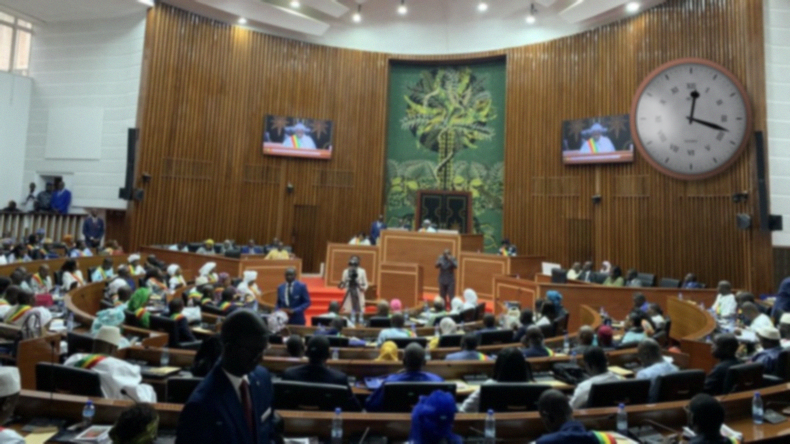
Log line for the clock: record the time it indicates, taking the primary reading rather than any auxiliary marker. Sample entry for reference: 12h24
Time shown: 12h18
